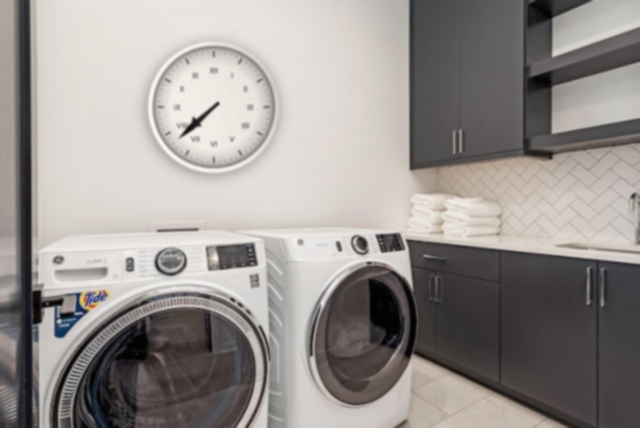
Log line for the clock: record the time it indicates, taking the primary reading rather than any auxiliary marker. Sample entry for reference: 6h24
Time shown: 7h38
